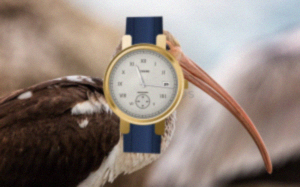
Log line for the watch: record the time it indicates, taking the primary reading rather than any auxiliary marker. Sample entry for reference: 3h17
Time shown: 11h16
